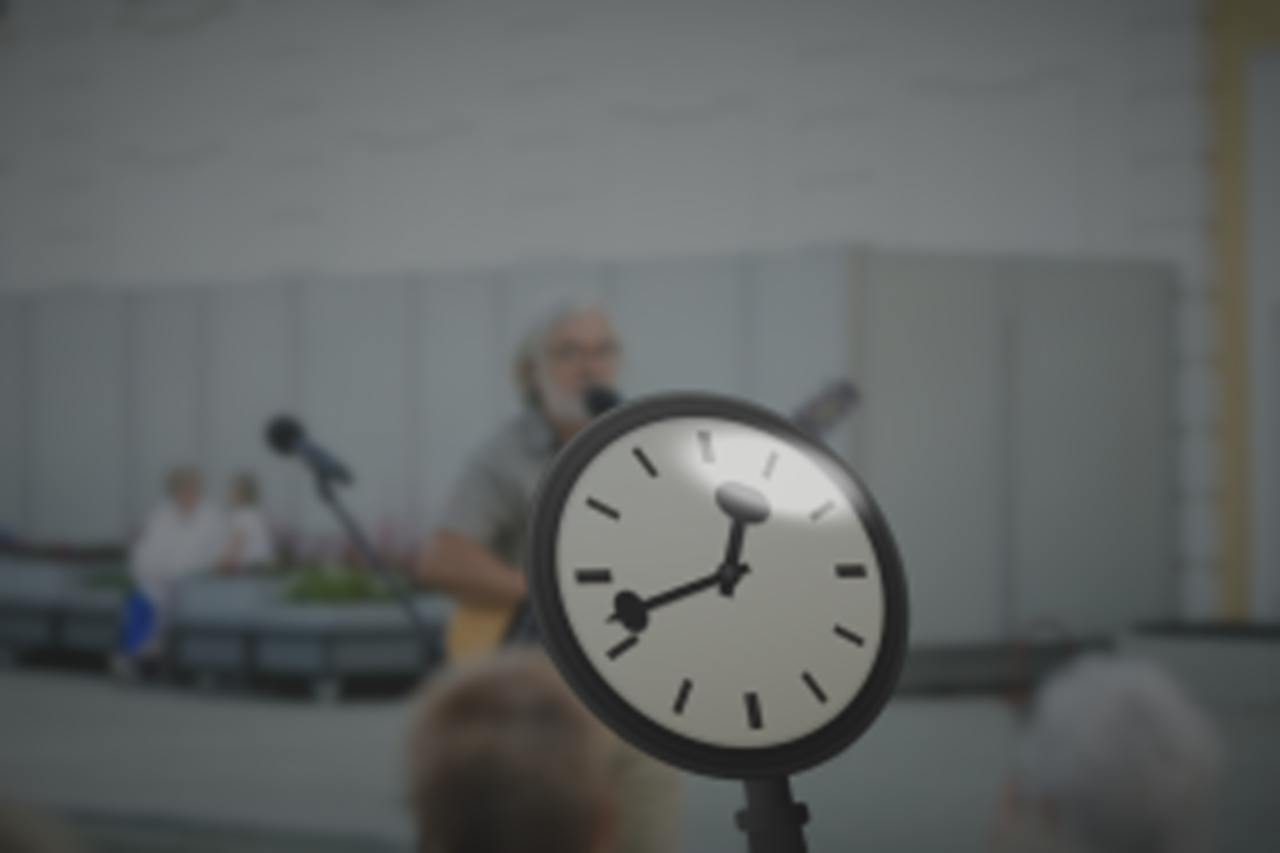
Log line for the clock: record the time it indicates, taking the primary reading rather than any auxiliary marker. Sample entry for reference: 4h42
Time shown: 12h42
